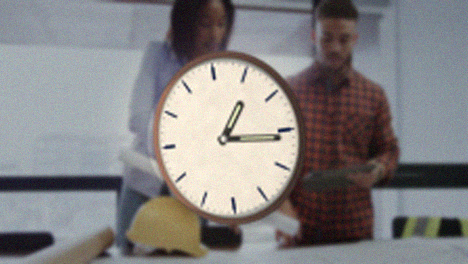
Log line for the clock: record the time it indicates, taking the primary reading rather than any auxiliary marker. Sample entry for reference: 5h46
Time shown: 1h16
